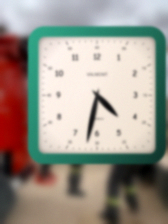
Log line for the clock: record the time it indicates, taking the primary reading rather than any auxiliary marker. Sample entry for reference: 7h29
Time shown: 4h32
